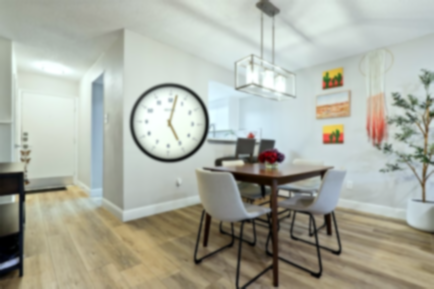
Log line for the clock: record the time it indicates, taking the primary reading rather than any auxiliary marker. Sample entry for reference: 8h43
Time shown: 5h02
